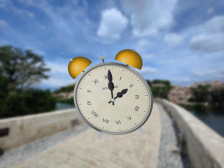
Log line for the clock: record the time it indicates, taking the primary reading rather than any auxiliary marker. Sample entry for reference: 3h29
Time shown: 2h01
